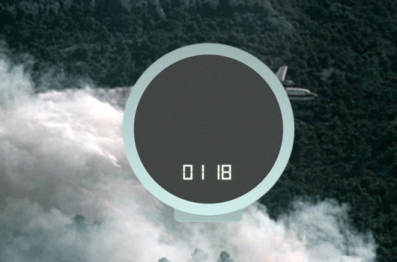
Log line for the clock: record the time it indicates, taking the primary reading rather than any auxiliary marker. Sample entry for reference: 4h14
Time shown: 1h18
